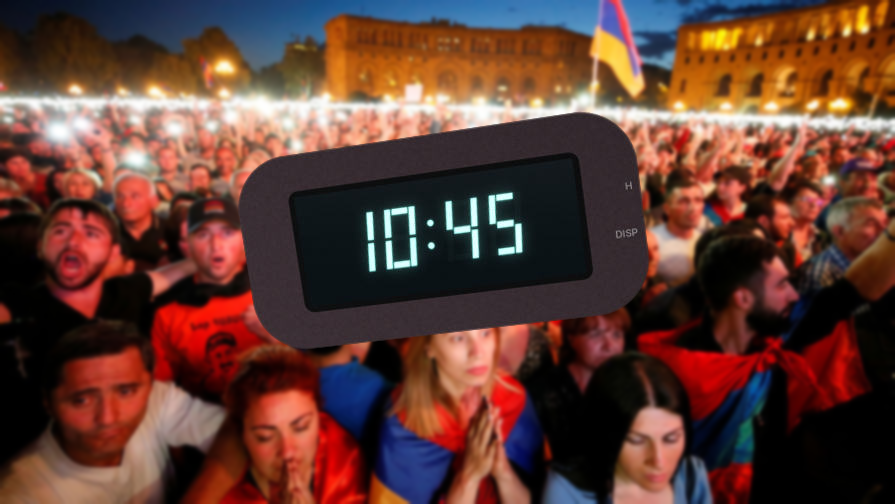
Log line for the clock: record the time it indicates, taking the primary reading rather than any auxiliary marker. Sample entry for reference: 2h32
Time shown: 10h45
